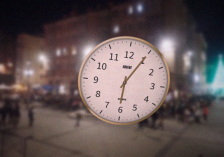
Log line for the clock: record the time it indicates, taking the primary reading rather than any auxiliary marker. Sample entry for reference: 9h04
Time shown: 6h05
